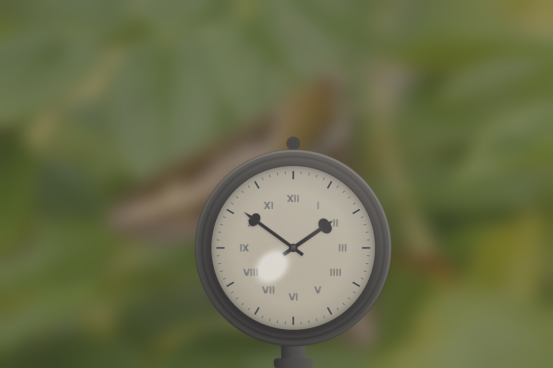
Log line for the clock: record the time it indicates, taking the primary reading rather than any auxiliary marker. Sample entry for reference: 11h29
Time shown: 1h51
